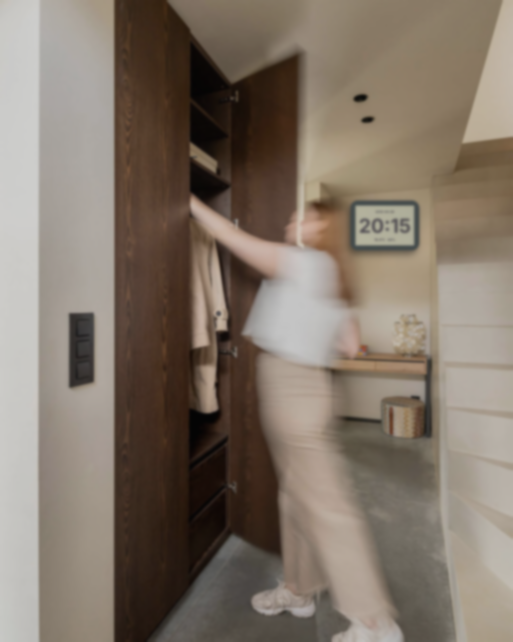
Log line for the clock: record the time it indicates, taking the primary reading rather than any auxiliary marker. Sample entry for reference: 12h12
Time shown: 20h15
